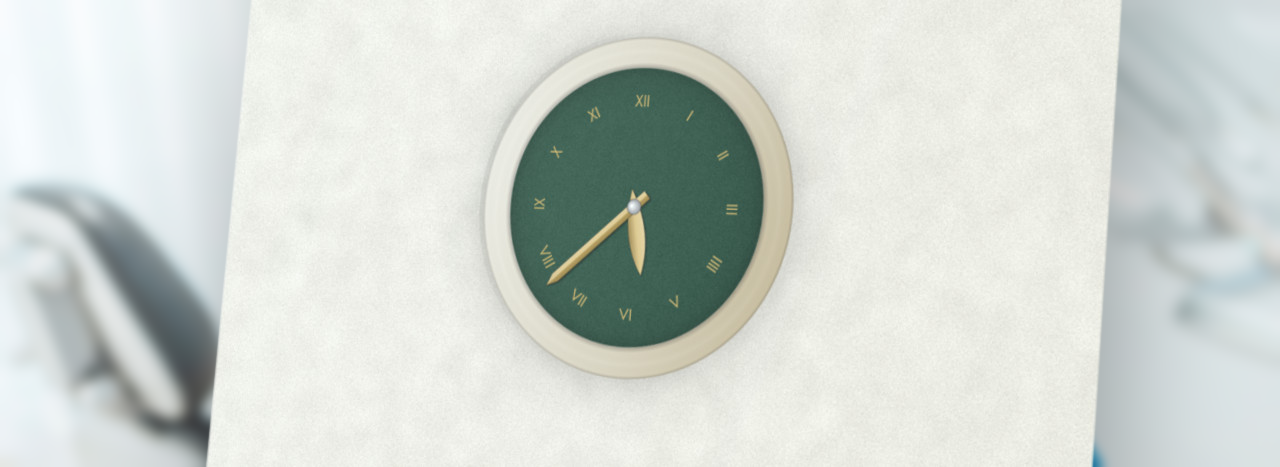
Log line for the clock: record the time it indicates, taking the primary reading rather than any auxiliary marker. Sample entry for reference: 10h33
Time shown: 5h38
